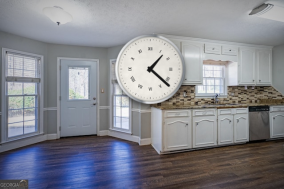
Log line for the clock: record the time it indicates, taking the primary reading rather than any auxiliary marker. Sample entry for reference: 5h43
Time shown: 1h22
